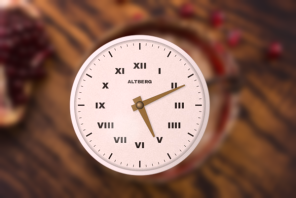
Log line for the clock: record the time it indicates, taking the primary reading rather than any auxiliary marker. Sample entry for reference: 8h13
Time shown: 5h11
